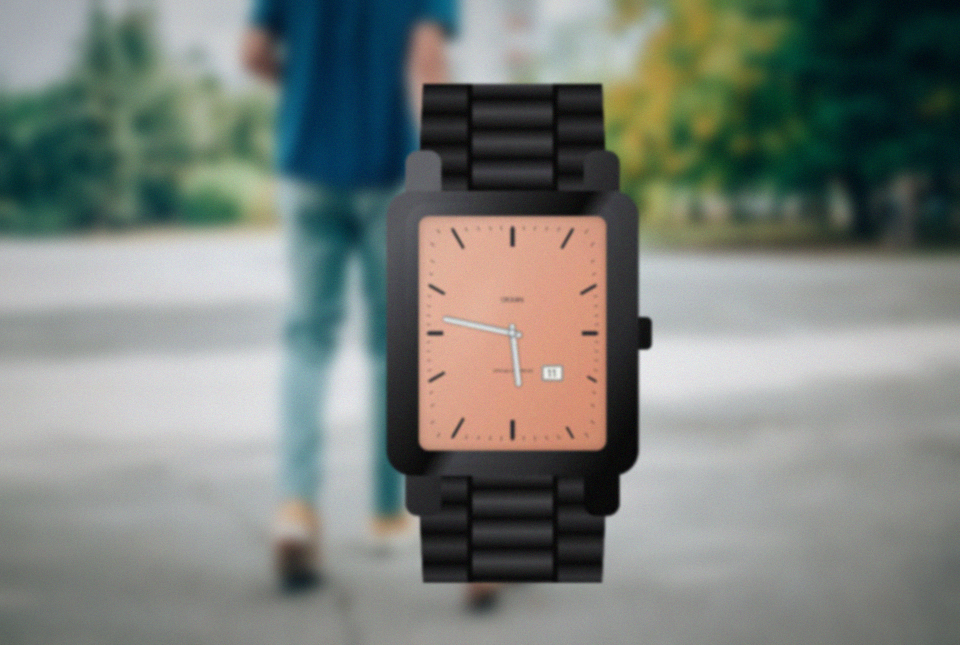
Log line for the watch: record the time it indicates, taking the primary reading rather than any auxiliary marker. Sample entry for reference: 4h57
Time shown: 5h47
